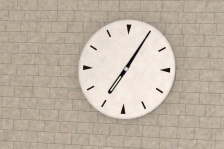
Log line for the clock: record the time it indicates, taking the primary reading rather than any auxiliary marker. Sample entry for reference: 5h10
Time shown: 7h05
